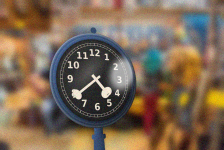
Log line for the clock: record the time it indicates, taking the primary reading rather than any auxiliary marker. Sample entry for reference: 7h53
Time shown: 4h39
